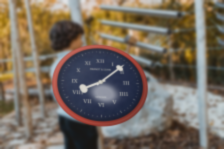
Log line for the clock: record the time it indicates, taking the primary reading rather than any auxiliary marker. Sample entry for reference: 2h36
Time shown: 8h08
